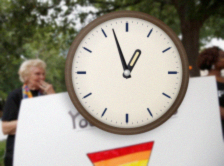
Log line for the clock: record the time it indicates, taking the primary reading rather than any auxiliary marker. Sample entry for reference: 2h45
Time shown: 12h57
